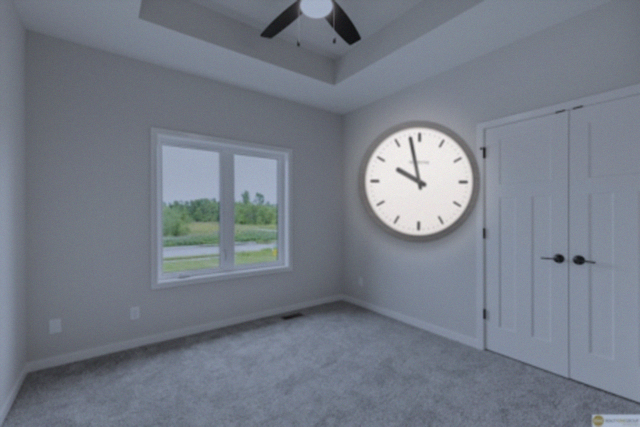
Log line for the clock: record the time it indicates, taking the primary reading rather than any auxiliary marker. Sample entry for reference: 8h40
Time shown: 9h58
